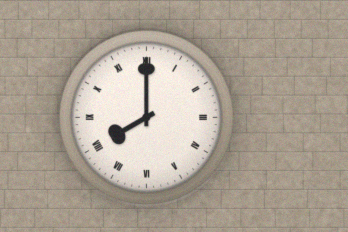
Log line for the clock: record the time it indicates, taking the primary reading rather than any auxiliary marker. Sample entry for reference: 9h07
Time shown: 8h00
